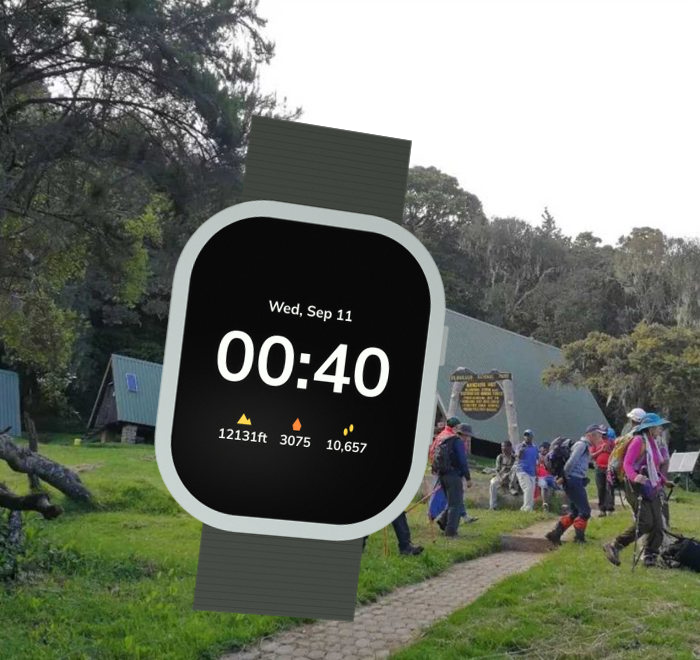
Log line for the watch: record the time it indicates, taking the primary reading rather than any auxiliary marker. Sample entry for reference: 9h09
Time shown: 0h40
